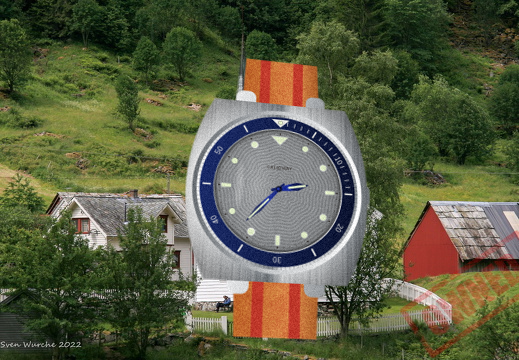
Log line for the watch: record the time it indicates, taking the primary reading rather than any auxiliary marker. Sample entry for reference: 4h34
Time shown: 2h37
